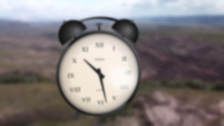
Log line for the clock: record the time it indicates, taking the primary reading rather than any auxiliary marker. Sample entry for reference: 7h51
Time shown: 10h28
